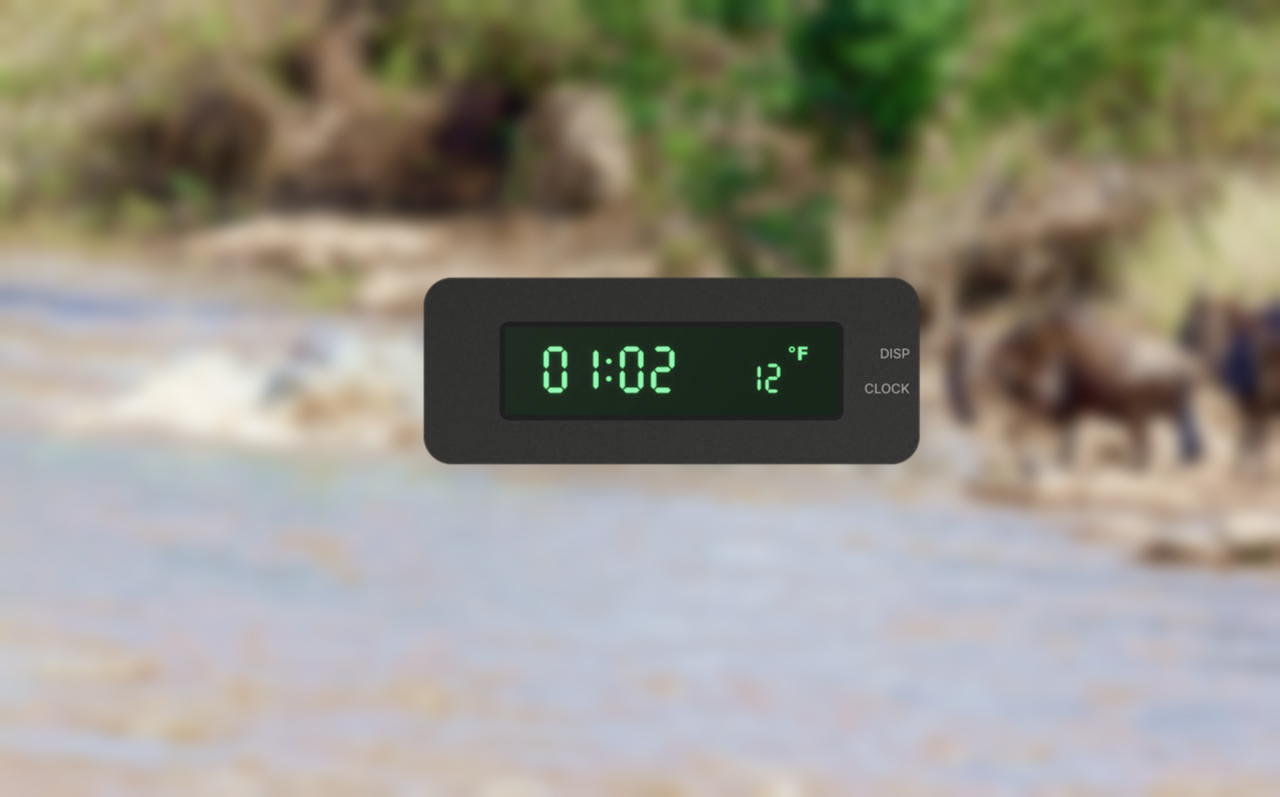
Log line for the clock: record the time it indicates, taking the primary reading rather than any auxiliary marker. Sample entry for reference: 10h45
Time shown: 1h02
